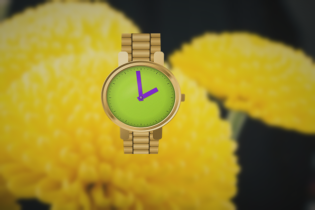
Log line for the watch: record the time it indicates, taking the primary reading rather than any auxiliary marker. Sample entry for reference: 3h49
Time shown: 1h59
